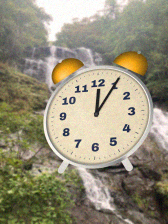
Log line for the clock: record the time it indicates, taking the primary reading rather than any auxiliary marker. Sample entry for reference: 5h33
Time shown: 12h05
